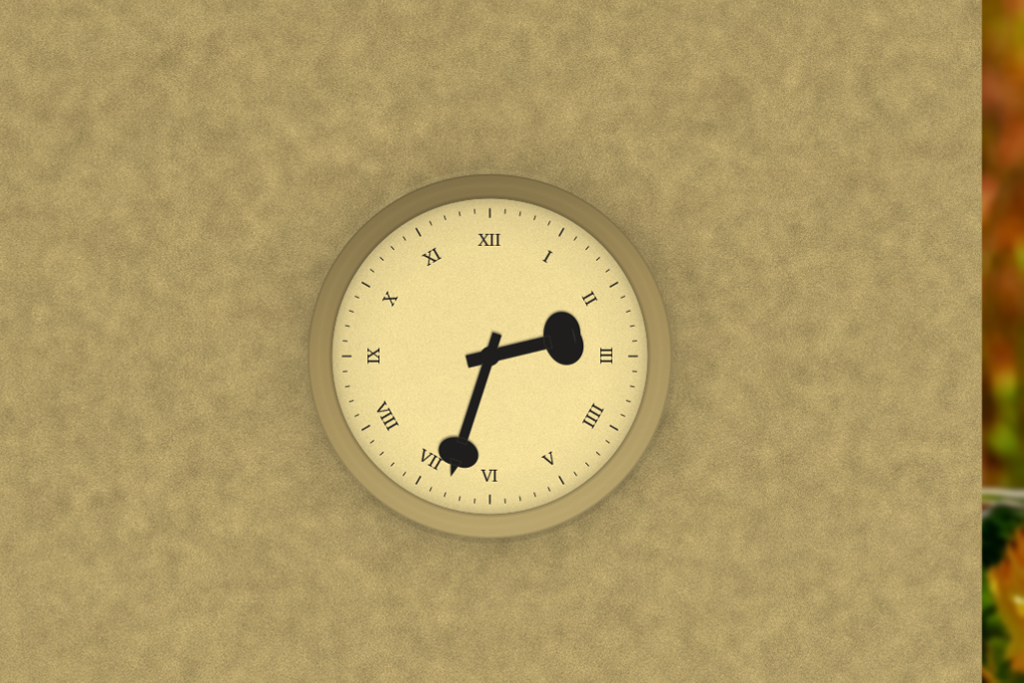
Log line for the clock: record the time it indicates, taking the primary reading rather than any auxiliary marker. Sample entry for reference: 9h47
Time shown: 2h33
